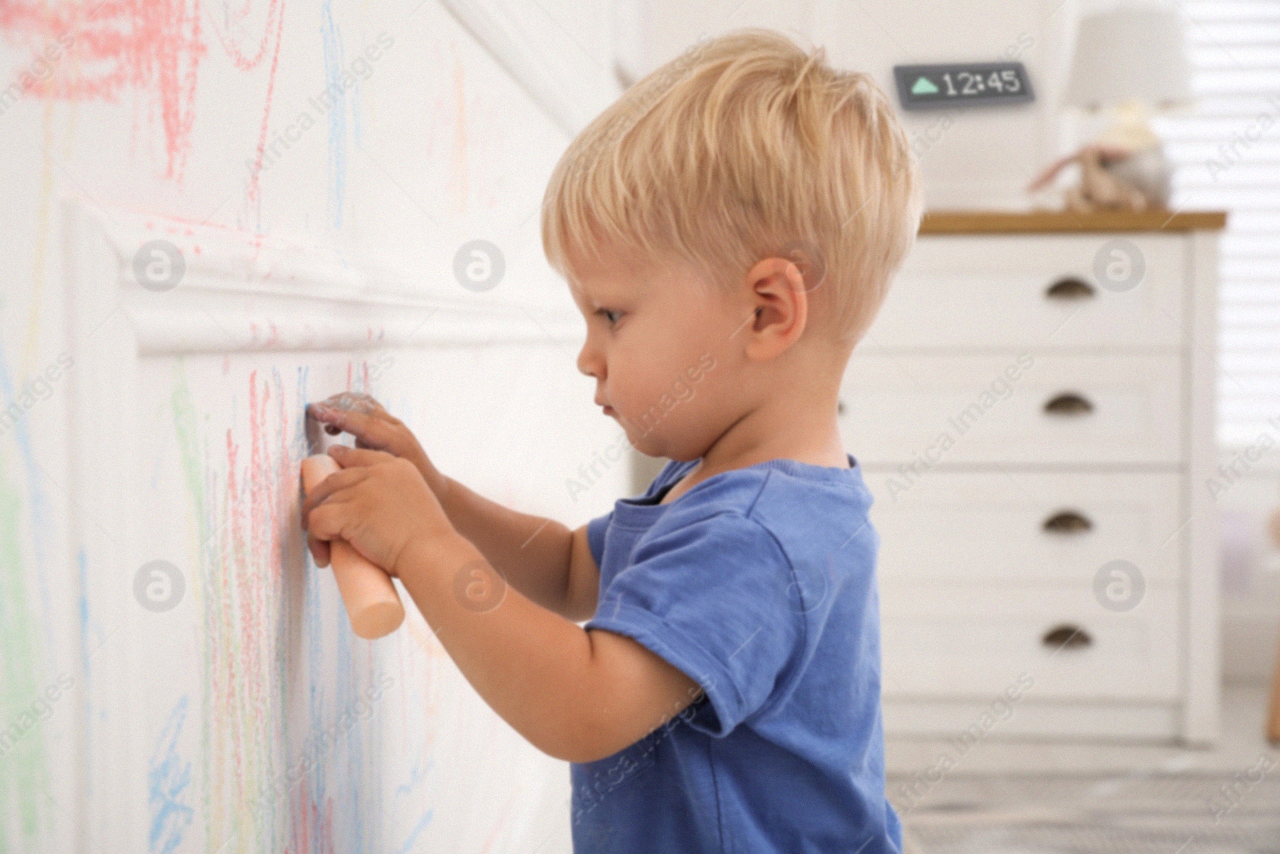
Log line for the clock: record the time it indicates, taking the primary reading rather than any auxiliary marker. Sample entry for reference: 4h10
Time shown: 12h45
